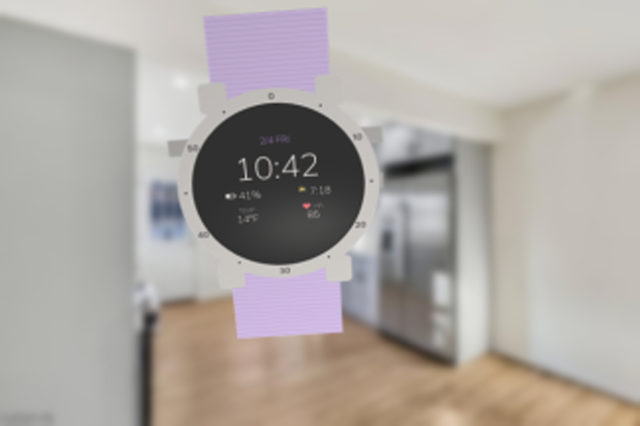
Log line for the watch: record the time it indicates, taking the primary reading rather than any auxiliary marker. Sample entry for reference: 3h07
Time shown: 10h42
